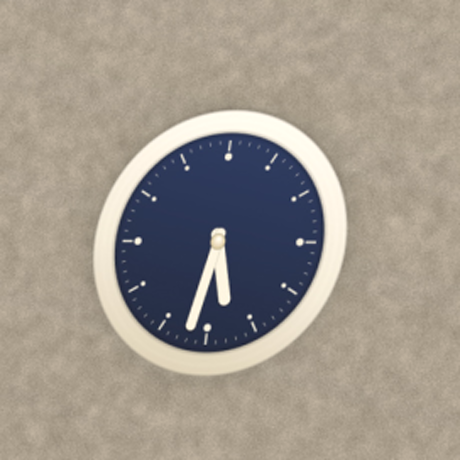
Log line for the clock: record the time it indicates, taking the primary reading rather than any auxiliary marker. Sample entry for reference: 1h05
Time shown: 5h32
